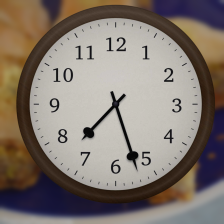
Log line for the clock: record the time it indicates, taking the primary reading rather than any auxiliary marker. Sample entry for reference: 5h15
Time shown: 7h27
